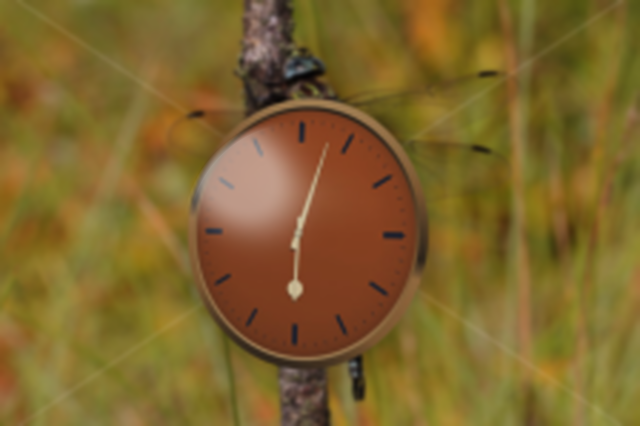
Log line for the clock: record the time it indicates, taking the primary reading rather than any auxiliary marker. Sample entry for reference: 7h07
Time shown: 6h03
